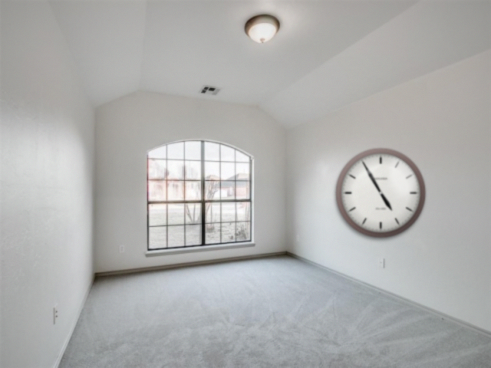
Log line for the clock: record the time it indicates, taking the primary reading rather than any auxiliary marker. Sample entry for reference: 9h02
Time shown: 4h55
